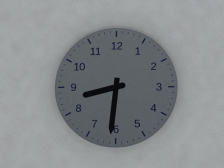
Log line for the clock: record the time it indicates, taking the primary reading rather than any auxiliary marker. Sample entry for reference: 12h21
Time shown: 8h31
